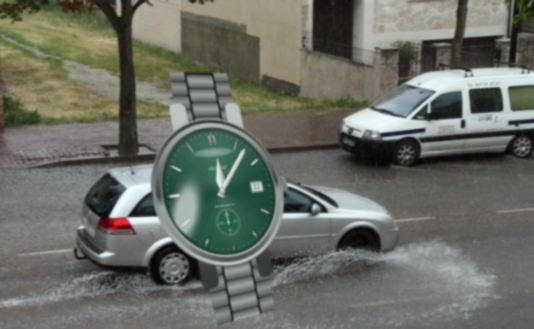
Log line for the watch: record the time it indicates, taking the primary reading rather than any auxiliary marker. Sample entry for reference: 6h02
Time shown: 12h07
